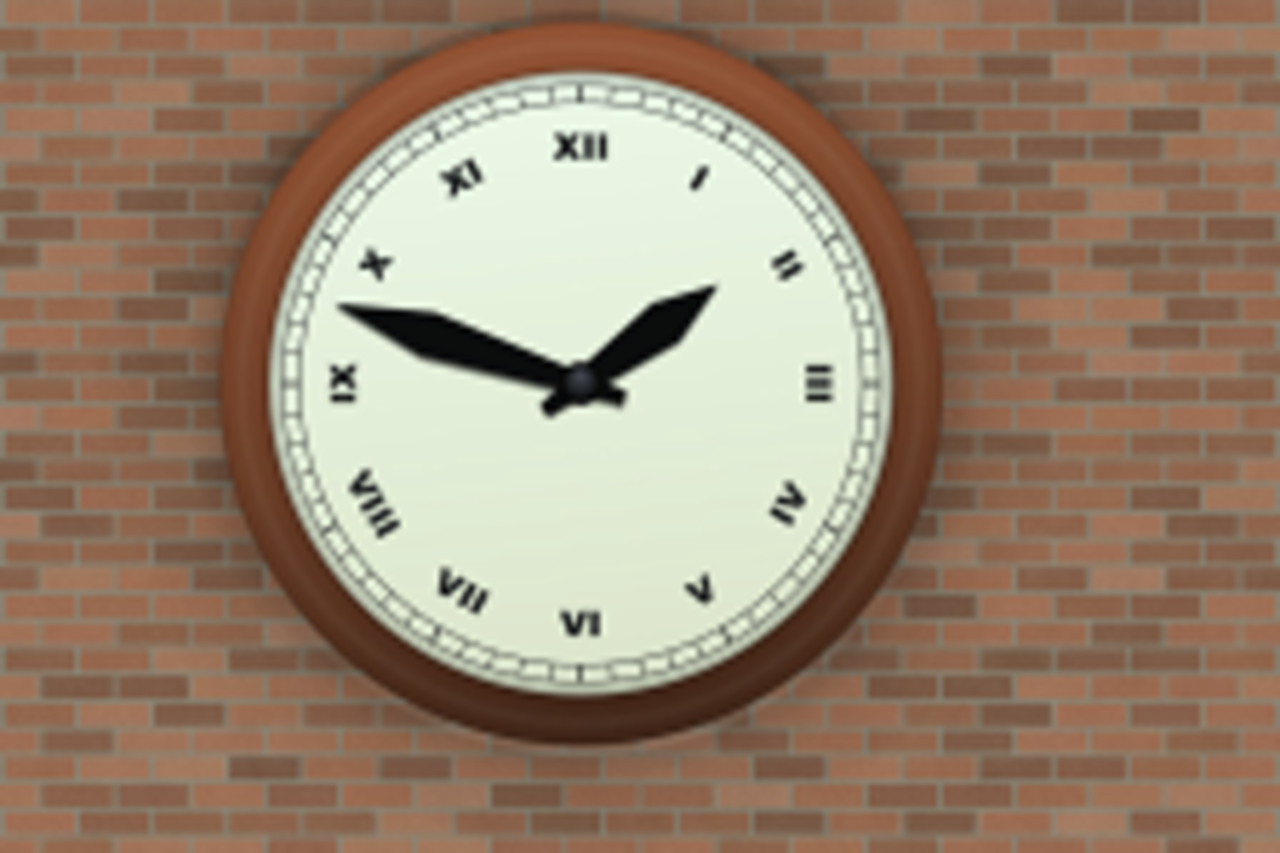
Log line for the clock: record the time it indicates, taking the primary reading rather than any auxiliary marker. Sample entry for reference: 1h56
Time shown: 1h48
